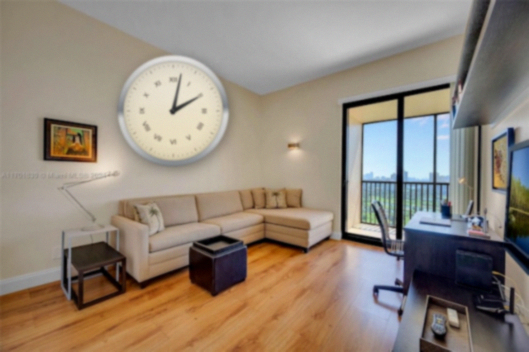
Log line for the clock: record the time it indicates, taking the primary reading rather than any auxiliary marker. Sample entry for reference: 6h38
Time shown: 2h02
